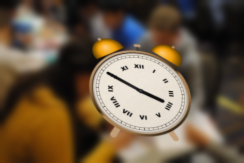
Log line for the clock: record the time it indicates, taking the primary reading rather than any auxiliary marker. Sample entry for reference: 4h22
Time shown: 3h50
